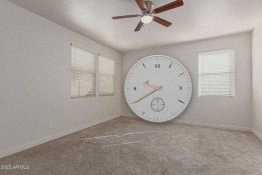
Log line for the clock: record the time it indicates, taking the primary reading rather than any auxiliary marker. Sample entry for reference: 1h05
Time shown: 9h40
